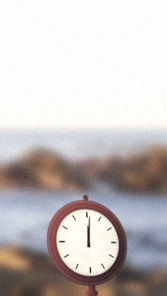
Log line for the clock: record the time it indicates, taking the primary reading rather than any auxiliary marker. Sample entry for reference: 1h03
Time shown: 12h01
